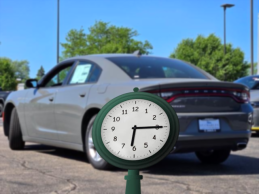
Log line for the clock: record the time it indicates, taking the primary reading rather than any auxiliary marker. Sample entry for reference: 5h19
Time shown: 6h15
